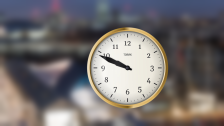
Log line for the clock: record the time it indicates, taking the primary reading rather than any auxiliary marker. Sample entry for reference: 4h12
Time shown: 9h49
